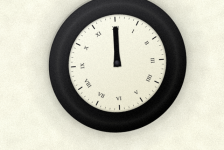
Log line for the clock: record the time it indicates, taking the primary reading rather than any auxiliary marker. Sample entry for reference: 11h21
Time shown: 12h00
